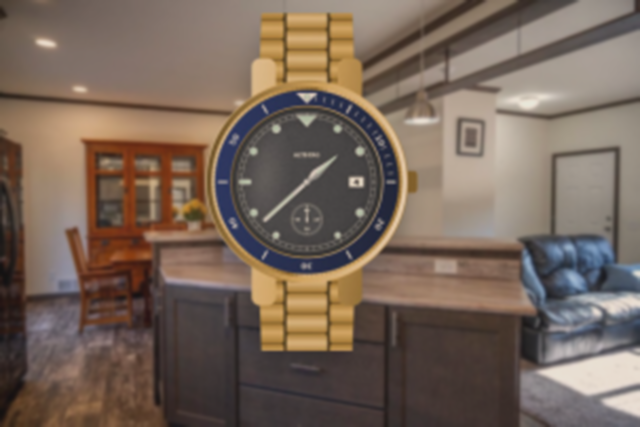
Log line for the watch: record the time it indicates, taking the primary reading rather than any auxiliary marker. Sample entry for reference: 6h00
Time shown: 1h38
